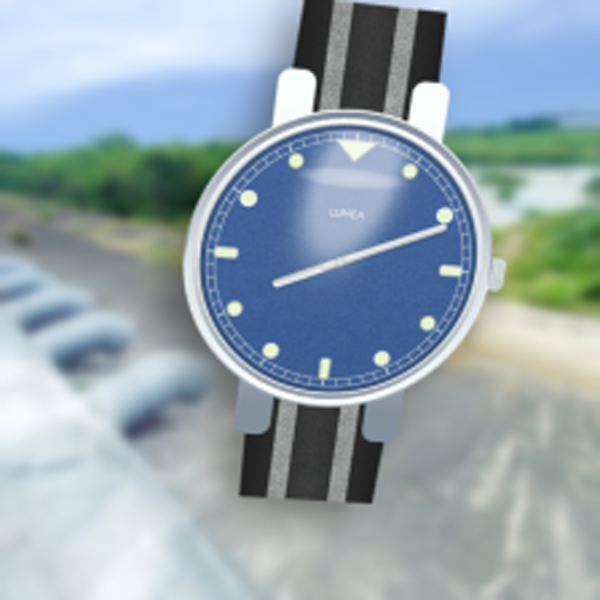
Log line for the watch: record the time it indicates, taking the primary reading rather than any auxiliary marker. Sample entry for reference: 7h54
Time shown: 8h11
